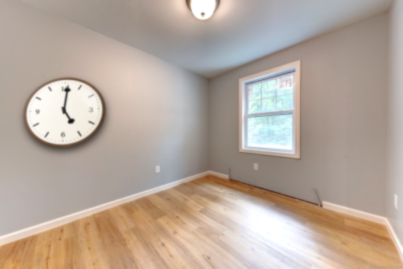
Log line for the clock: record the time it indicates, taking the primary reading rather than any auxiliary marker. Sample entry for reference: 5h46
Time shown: 5h01
